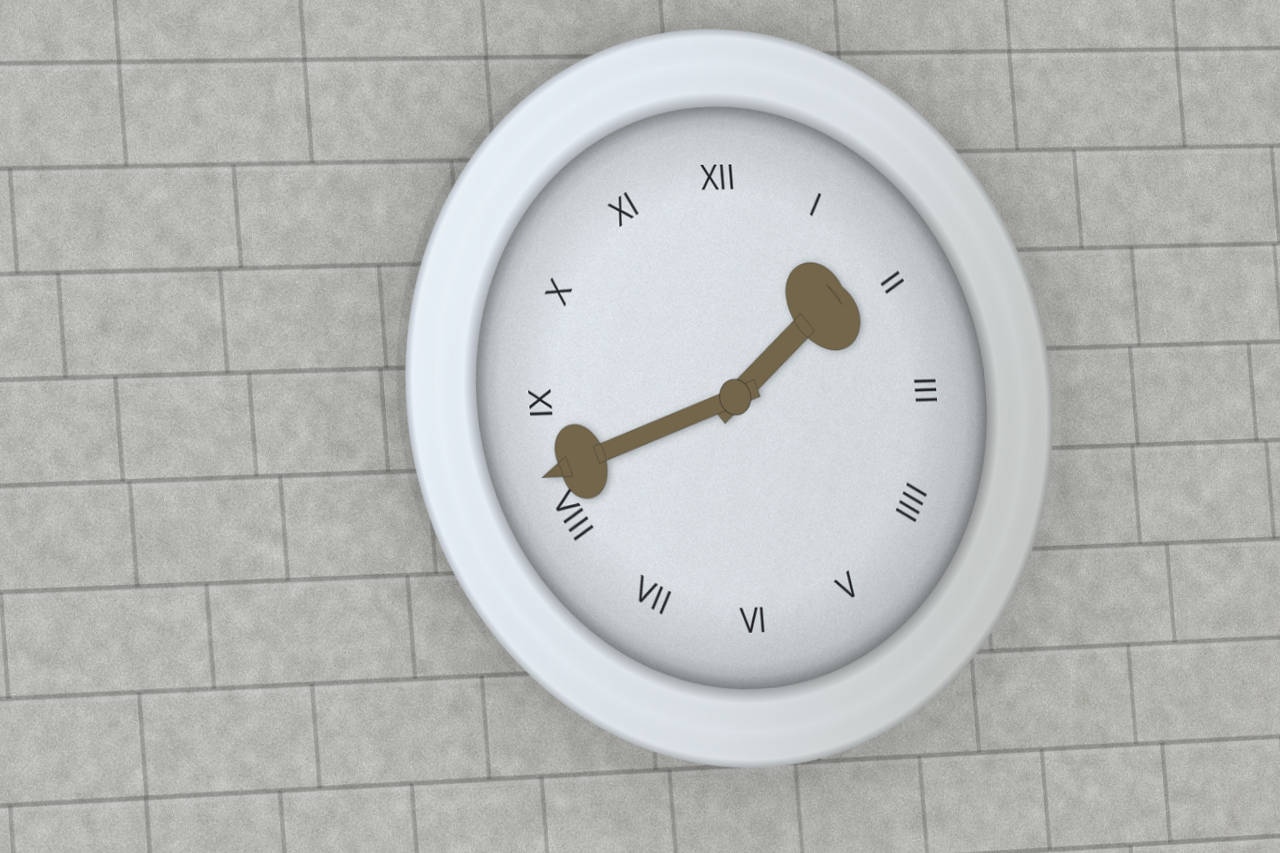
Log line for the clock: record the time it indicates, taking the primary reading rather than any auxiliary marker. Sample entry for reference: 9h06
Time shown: 1h42
